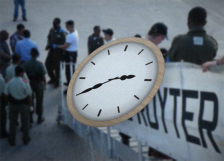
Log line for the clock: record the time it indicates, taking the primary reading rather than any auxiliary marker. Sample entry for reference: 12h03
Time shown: 2h40
